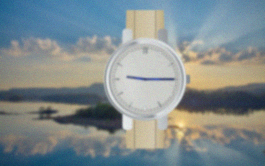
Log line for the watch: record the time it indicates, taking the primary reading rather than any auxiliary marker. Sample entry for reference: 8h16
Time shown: 9h15
